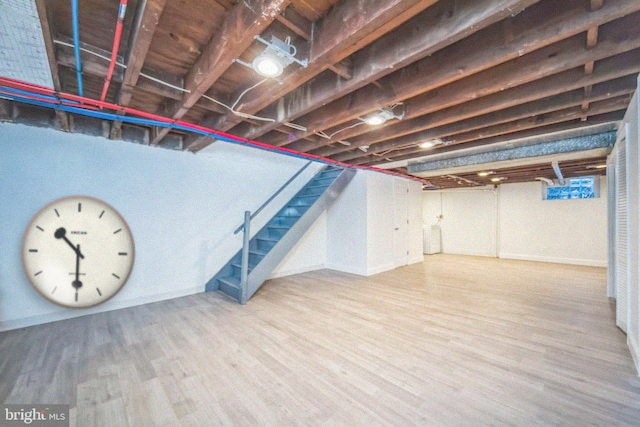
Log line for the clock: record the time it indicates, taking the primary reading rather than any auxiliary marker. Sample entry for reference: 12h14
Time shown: 10h30
